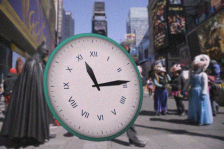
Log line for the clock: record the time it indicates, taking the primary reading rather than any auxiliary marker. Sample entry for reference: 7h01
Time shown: 11h14
